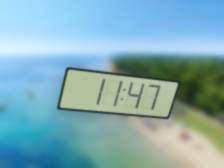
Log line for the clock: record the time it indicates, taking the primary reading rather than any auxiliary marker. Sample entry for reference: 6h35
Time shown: 11h47
